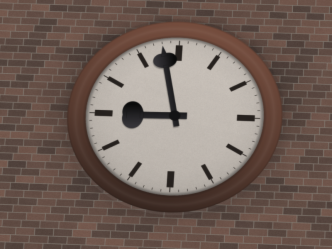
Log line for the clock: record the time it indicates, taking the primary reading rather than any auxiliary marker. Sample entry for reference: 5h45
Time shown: 8h58
